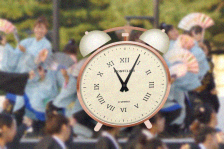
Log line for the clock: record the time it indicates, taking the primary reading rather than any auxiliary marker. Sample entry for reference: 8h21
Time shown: 11h04
